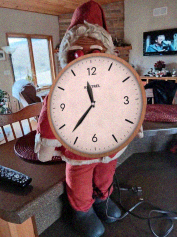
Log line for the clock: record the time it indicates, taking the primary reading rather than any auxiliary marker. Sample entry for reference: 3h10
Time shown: 11h37
